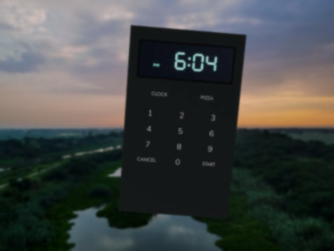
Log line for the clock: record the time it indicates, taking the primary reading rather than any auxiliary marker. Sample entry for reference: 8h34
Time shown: 6h04
